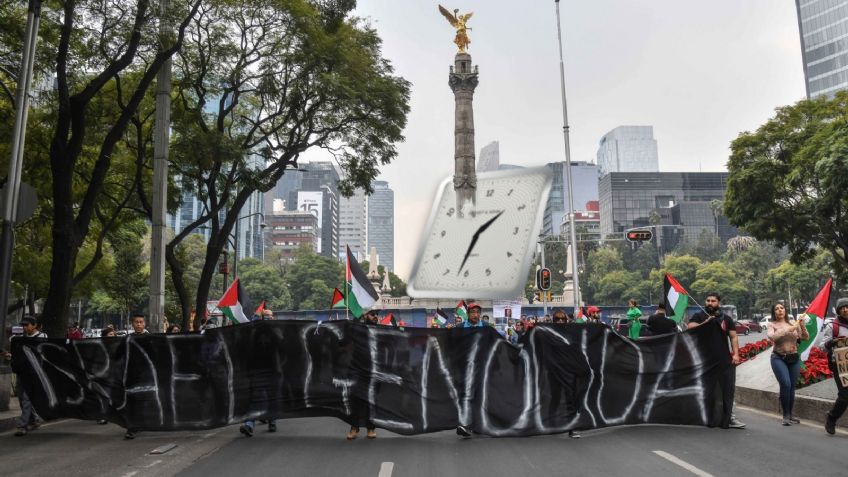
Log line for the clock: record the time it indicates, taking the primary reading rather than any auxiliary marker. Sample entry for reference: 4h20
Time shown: 1h32
